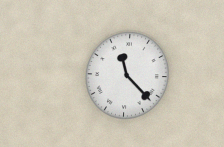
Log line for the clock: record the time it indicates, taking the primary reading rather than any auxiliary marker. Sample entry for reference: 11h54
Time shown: 11h22
